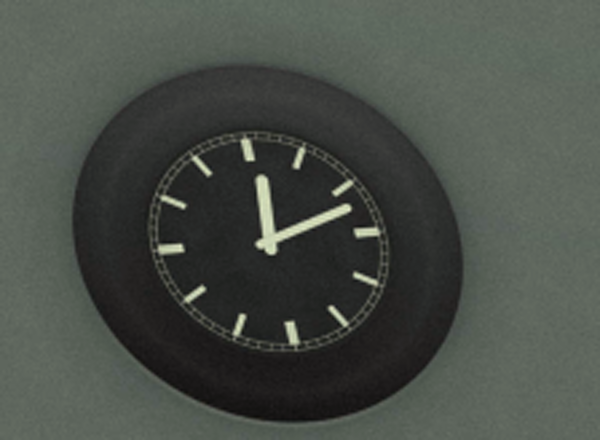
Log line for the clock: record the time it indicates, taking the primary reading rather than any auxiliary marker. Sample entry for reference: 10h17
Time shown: 12h12
